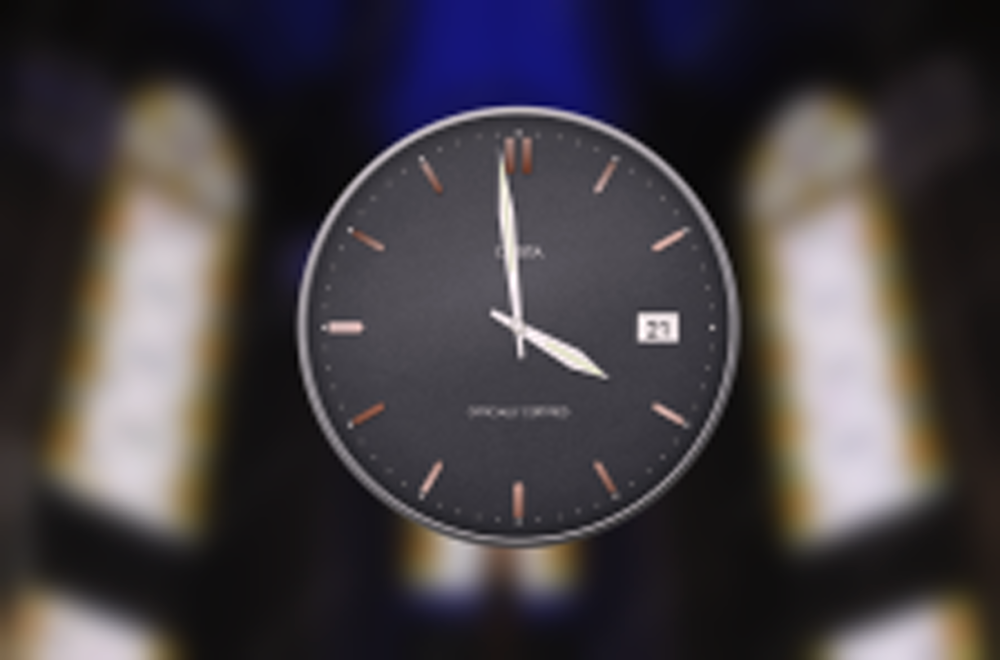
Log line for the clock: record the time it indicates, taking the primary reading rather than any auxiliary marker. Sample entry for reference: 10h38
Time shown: 3h59
